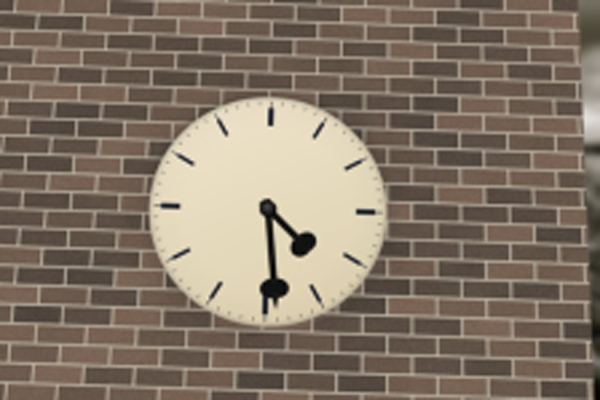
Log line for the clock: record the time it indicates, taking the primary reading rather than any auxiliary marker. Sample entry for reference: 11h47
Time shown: 4h29
